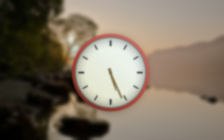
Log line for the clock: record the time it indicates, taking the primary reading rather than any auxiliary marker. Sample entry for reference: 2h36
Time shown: 5h26
